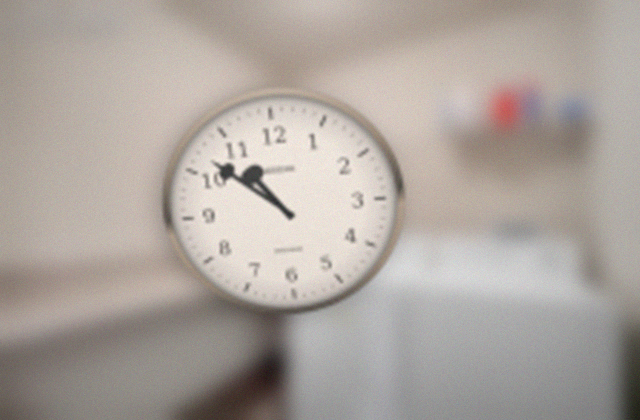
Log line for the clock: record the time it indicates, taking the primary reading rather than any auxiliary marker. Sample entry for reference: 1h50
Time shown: 10h52
